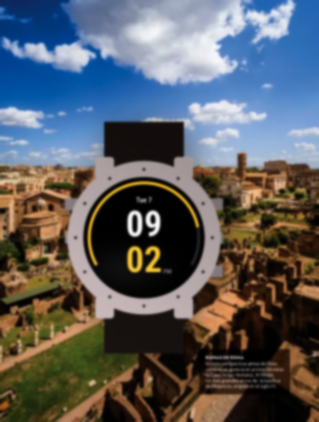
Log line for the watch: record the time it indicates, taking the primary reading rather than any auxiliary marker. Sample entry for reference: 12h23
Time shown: 9h02
